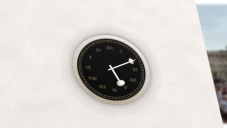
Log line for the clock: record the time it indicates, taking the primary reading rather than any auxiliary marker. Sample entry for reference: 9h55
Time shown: 5h11
